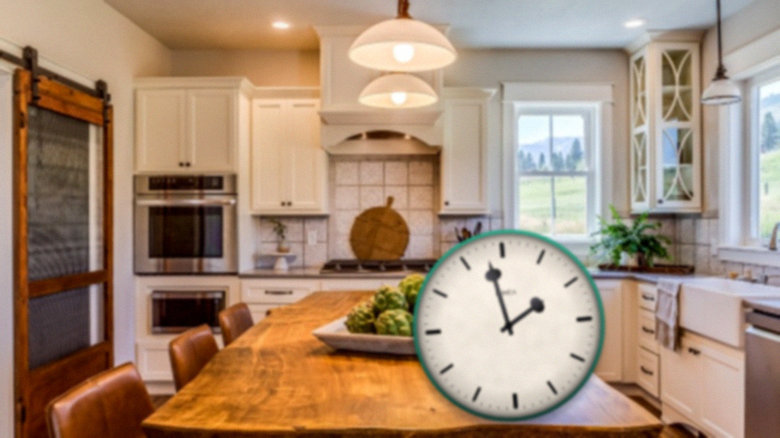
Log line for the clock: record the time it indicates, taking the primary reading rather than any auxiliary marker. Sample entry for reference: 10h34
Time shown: 1h58
